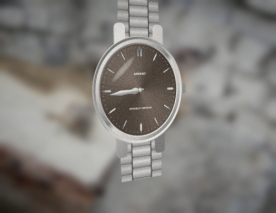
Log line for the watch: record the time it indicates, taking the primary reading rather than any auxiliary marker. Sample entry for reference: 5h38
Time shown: 8h44
